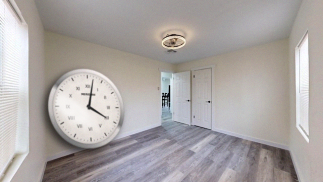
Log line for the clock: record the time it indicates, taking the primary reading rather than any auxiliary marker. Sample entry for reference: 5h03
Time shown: 4h02
